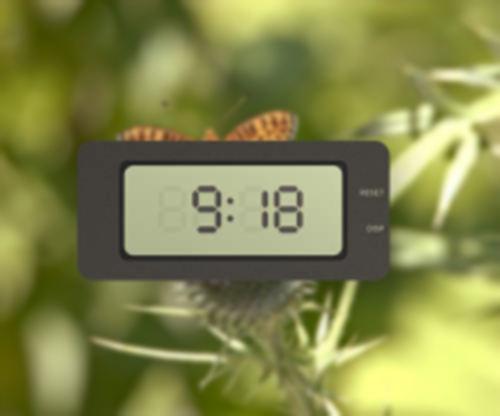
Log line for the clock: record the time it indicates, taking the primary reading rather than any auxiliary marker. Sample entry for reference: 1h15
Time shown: 9h18
